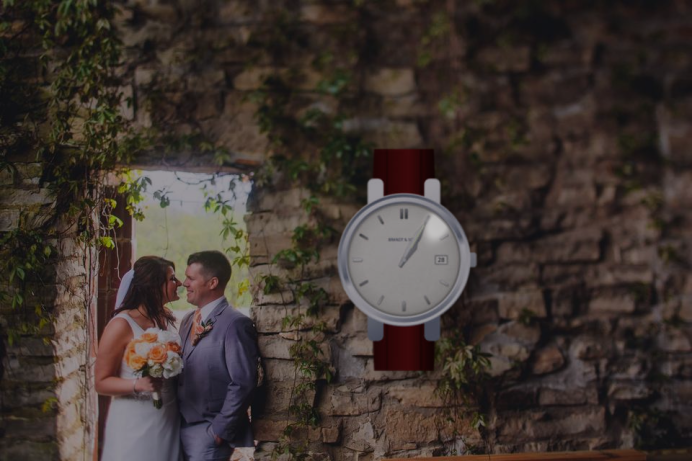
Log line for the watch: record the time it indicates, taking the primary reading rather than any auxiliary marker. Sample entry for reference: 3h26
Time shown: 1h05
